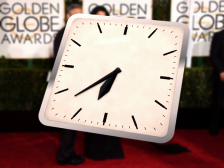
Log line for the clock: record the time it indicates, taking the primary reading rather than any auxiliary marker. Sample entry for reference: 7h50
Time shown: 6h38
